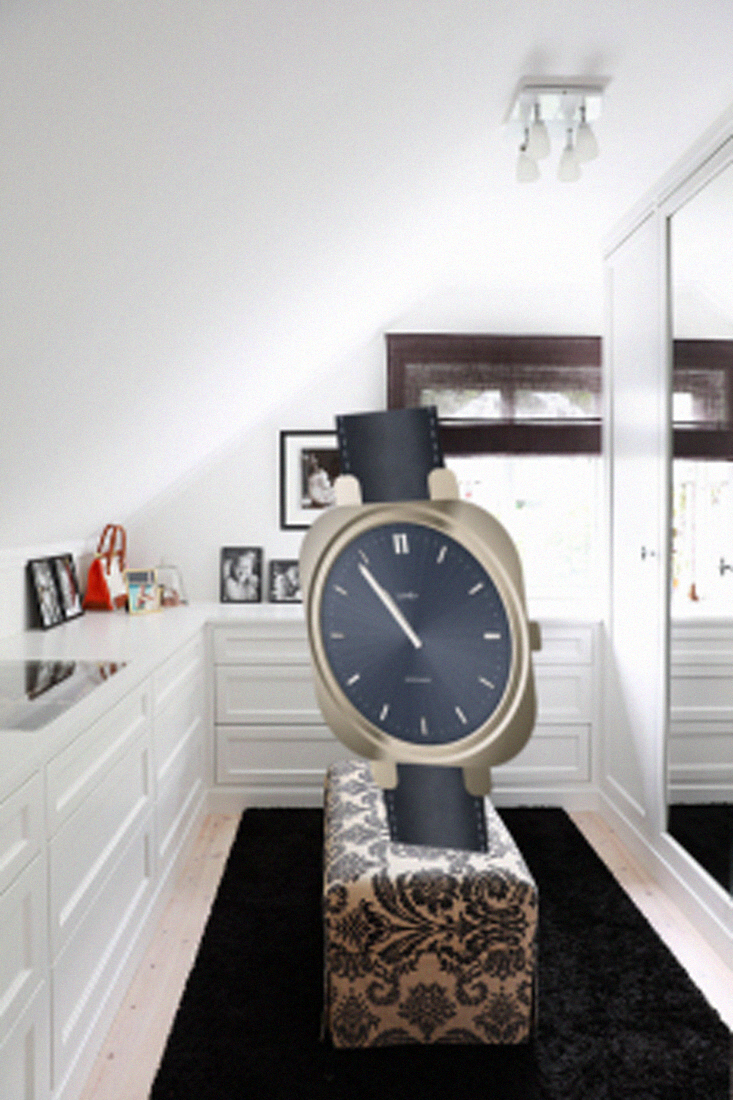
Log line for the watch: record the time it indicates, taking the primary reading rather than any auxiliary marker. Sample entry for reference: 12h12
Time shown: 10h54
